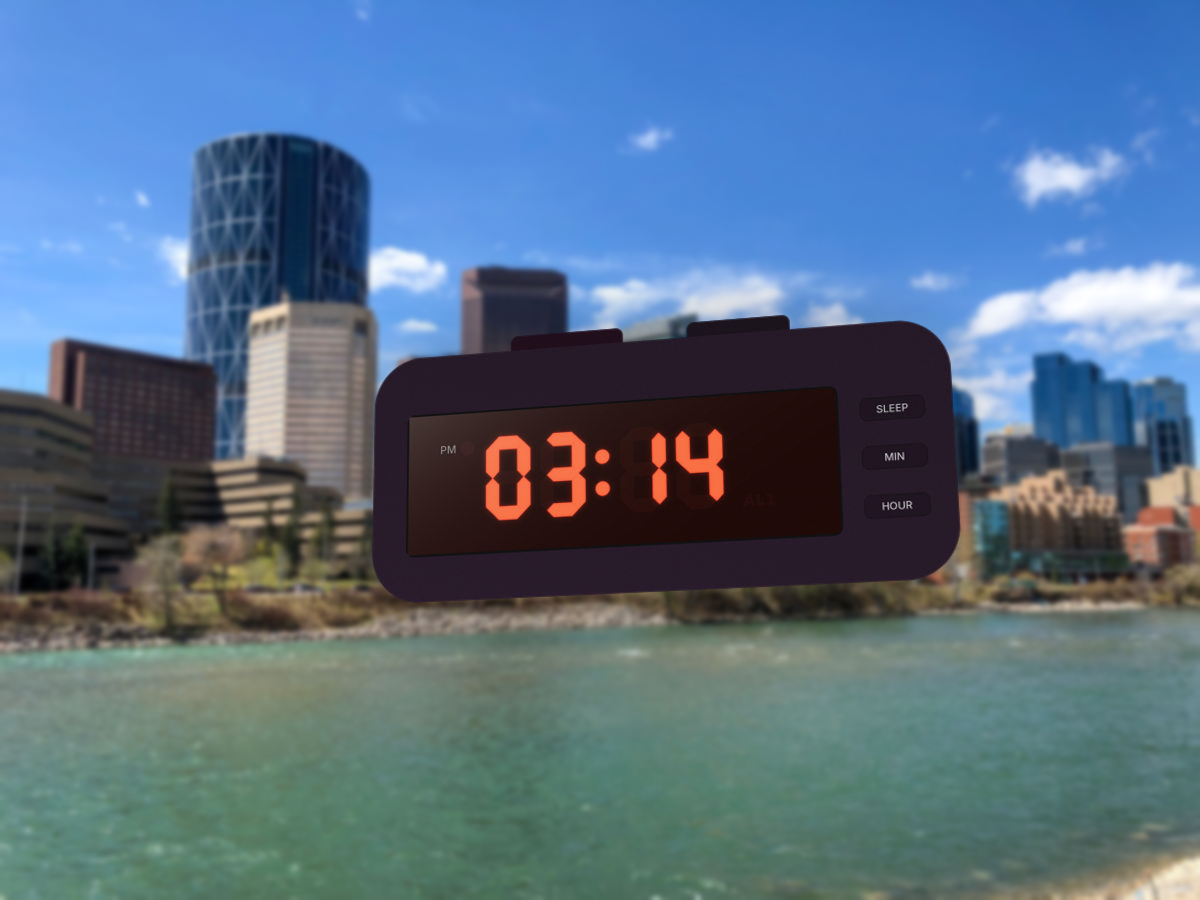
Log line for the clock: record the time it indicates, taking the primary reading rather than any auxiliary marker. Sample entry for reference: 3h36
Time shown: 3h14
